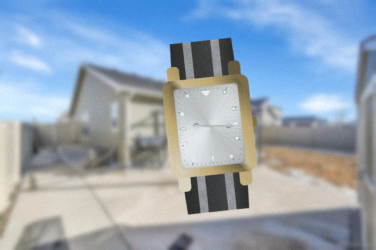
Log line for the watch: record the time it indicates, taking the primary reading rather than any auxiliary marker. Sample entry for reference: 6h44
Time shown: 9h16
